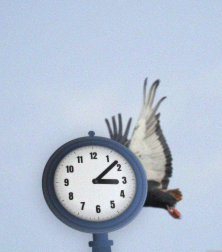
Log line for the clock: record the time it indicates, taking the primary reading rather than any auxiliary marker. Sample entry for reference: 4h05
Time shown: 3h08
